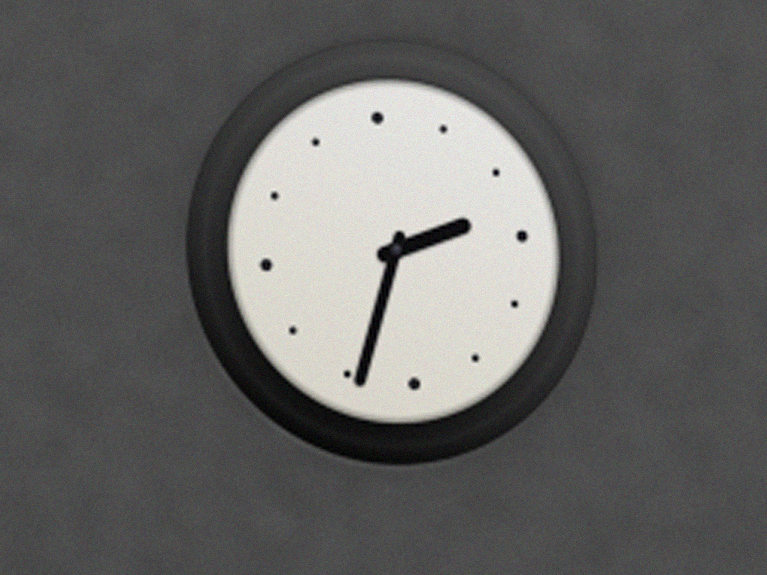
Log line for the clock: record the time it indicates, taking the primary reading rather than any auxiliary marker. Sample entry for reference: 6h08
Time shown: 2h34
